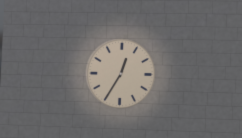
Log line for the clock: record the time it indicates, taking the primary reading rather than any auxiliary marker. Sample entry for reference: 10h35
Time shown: 12h35
